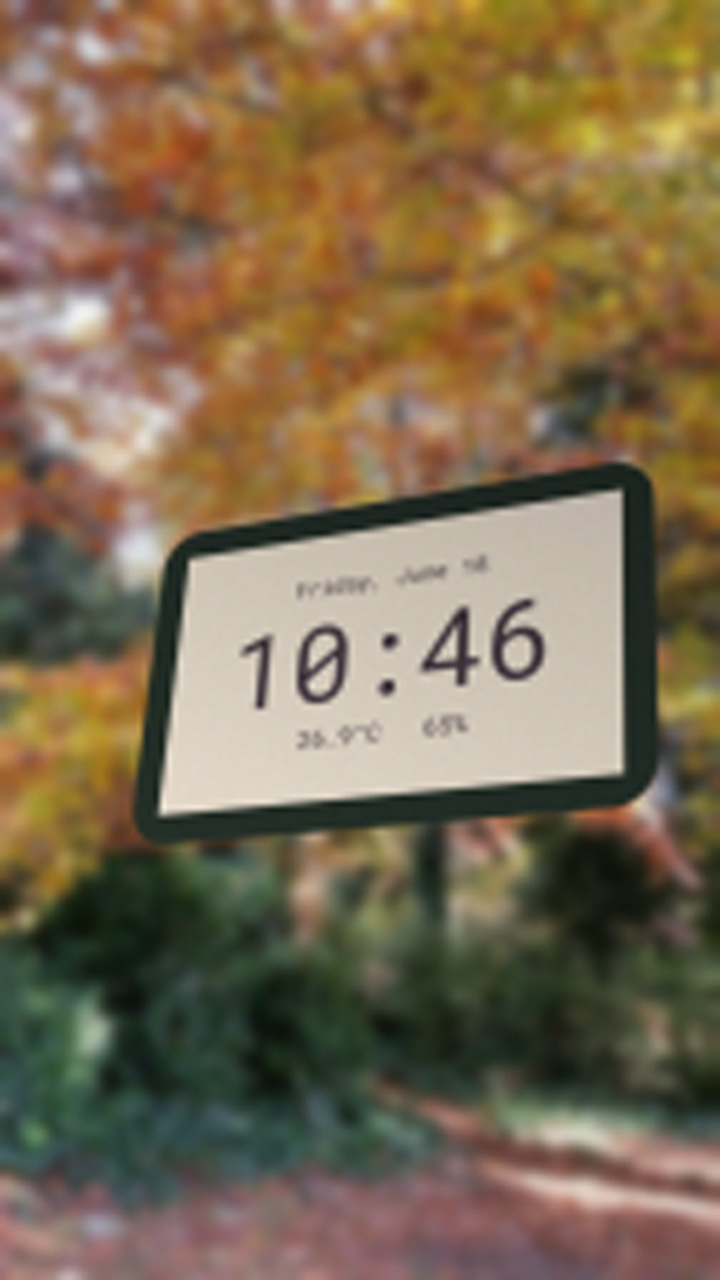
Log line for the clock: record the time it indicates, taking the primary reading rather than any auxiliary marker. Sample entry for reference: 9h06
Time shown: 10h46
